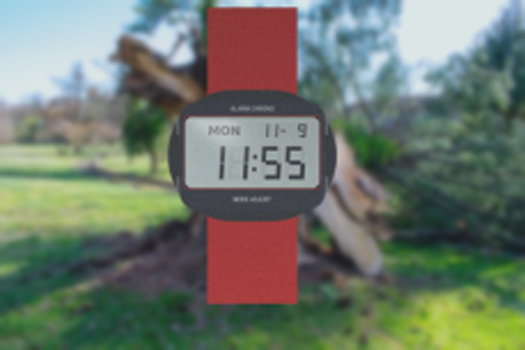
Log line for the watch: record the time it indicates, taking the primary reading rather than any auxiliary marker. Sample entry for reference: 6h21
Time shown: 11h55
